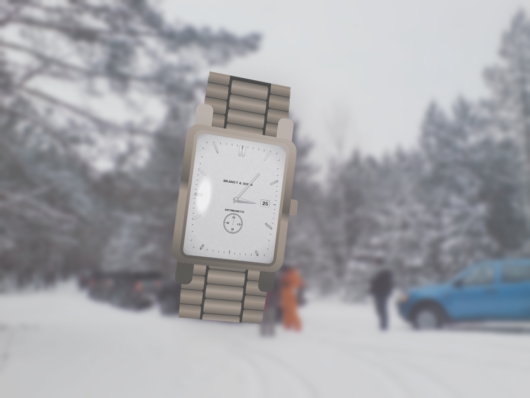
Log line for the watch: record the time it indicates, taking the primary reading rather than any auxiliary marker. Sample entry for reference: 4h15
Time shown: 3h06
